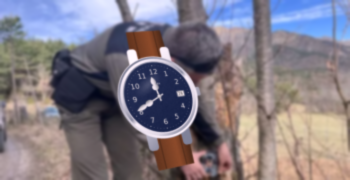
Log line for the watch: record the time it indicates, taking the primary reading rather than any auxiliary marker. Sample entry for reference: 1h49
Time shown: 11h41
